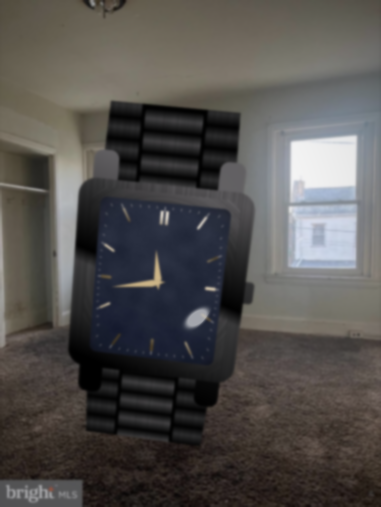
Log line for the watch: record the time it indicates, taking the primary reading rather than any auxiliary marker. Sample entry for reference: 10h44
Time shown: 11h43
